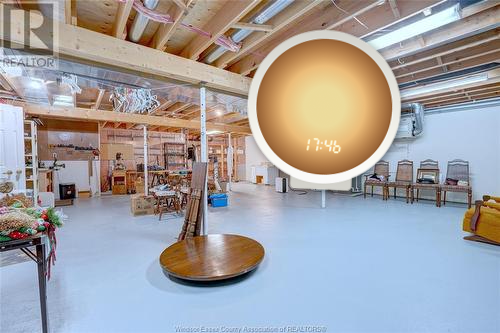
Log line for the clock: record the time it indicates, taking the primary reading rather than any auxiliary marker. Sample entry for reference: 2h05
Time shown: 17h46
